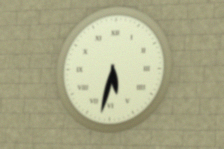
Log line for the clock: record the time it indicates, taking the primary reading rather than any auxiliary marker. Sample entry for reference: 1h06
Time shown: 5h32
